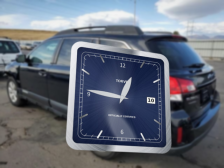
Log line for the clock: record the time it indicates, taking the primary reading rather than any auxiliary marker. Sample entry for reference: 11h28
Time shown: 12h46
